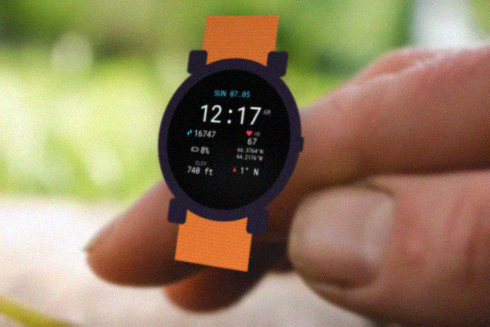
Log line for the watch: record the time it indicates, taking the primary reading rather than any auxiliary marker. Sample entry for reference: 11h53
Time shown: 12h17
